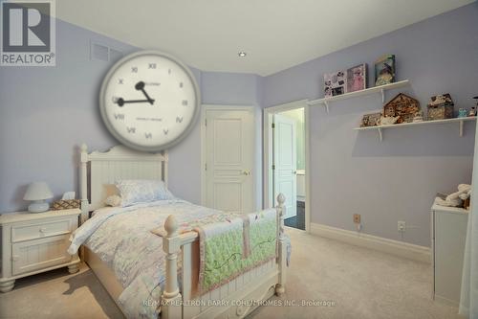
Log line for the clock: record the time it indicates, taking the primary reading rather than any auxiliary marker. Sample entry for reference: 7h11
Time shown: 10h44
